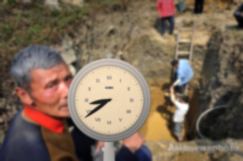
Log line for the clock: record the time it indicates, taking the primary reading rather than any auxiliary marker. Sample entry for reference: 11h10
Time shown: 8h39
